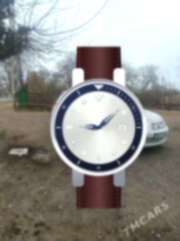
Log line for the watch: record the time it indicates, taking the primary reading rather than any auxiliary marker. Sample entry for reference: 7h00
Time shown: 9h08
